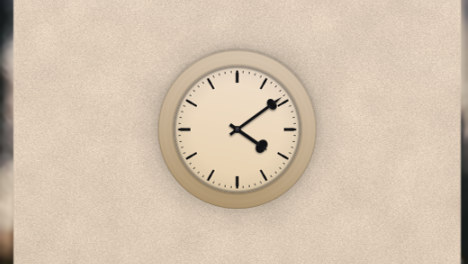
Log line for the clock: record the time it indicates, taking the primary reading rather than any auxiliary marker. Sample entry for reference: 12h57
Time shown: 4h09
